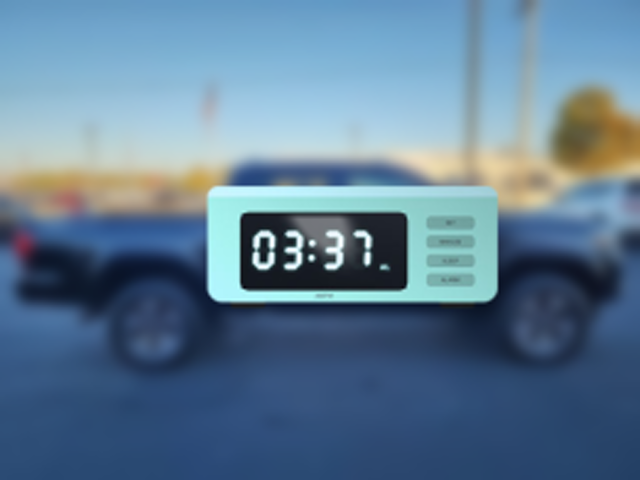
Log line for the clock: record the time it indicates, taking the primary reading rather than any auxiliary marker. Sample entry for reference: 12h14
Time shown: 3h37
